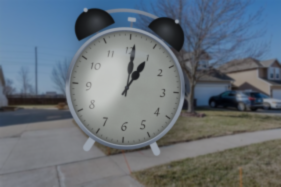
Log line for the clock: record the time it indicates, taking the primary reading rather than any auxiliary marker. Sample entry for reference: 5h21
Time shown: 1h01
